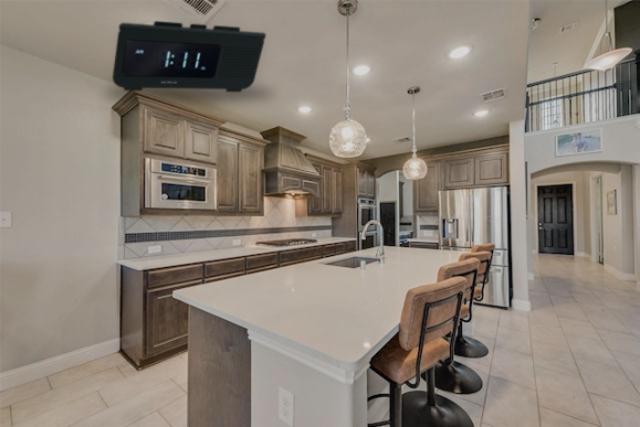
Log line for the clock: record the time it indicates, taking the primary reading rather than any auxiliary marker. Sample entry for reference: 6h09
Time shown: 1h11
